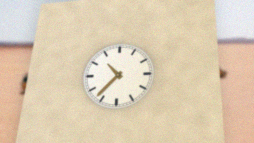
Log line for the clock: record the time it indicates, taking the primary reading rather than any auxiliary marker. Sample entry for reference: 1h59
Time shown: 10h37
